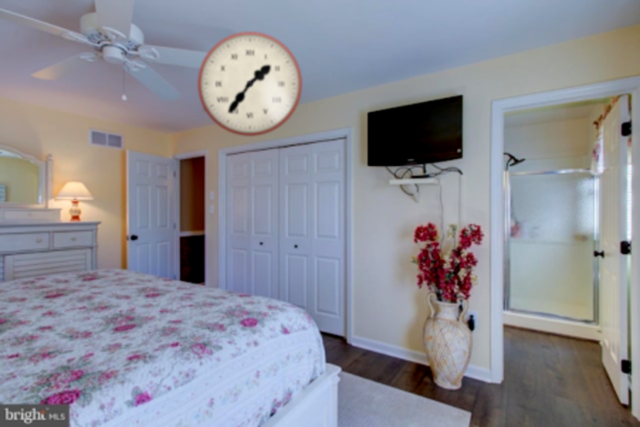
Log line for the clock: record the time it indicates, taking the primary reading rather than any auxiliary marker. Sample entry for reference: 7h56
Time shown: 1h36
